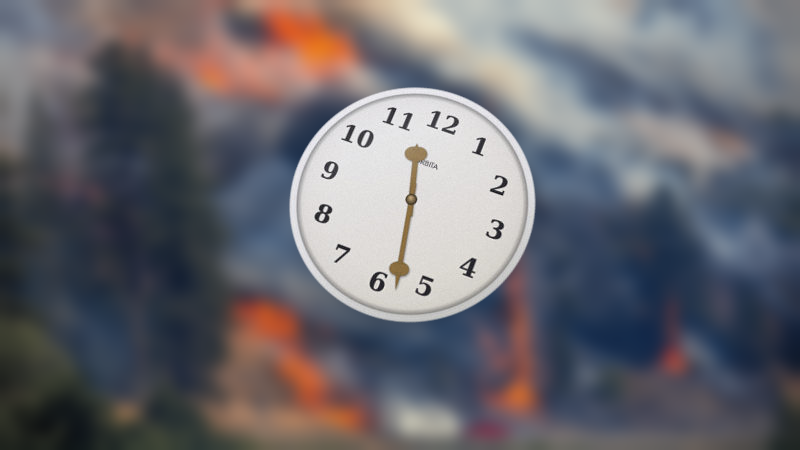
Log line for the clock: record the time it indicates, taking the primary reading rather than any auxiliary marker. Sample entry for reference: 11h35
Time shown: 11h28
